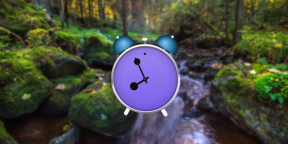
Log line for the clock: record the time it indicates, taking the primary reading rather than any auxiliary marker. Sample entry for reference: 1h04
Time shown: 7h56
